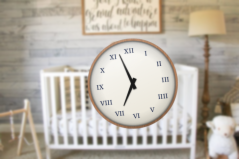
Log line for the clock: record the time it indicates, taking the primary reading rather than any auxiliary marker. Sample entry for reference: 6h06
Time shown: 6h57
